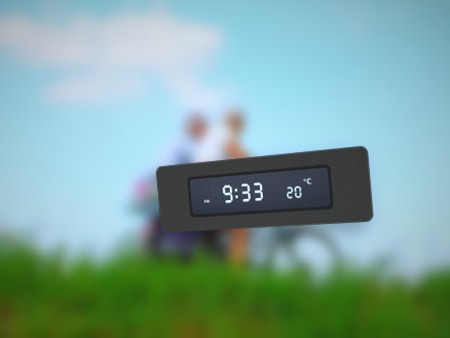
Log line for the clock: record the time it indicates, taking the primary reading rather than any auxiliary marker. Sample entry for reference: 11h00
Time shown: 9h33
